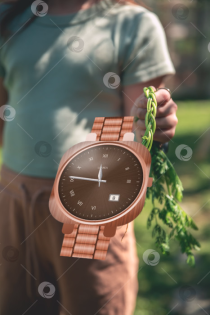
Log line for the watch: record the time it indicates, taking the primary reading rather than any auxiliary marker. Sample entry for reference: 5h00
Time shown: 11h46
